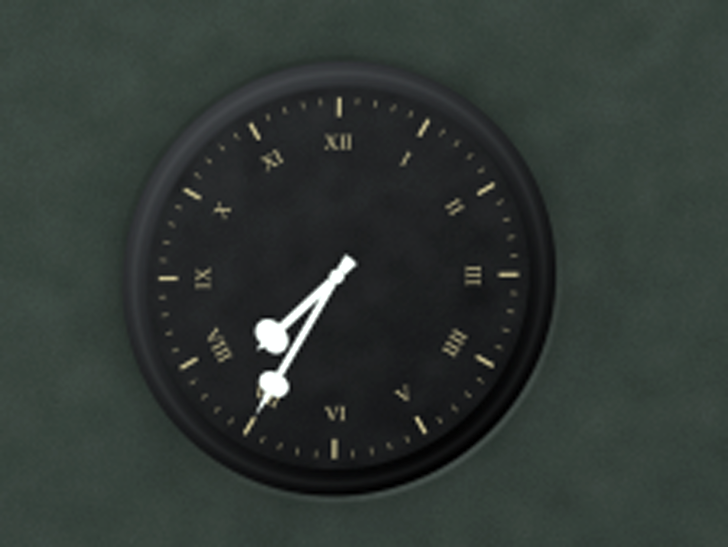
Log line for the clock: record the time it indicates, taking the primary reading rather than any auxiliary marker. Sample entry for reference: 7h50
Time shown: 7h35
